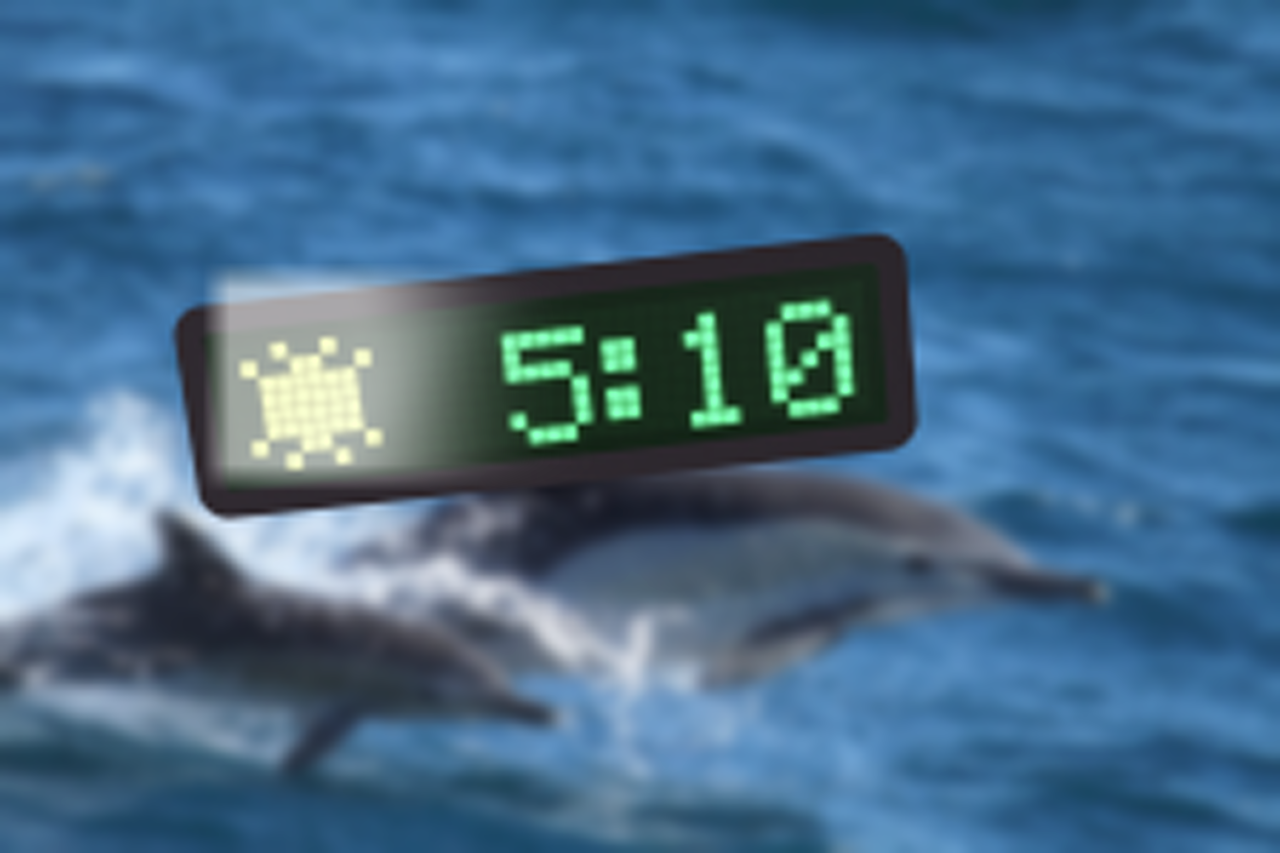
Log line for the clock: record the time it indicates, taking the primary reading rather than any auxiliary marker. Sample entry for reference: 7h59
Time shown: 5h10
